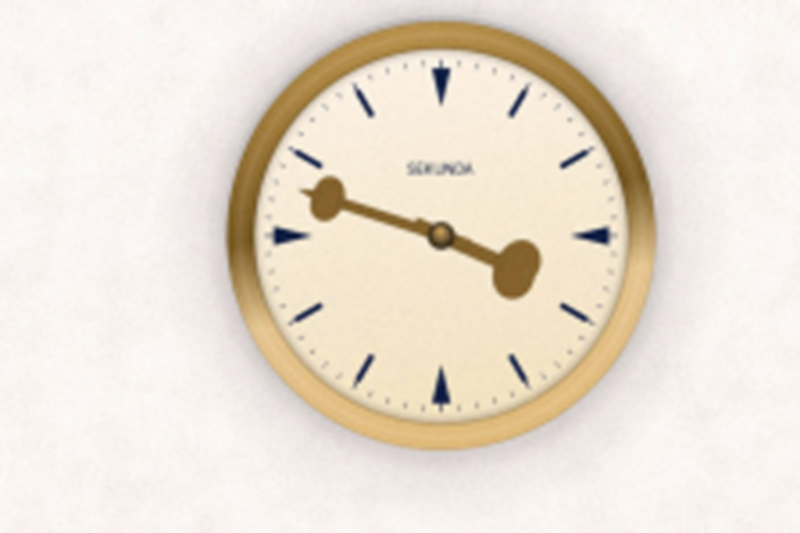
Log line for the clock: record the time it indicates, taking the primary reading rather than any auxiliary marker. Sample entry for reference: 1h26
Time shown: 3h48
